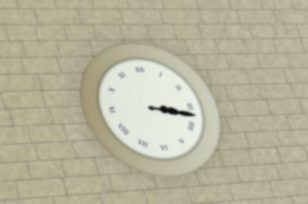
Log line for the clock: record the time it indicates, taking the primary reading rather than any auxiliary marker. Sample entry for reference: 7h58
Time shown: 3h17
